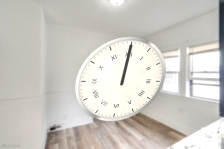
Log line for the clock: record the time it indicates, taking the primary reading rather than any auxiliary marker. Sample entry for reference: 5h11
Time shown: 12h00
